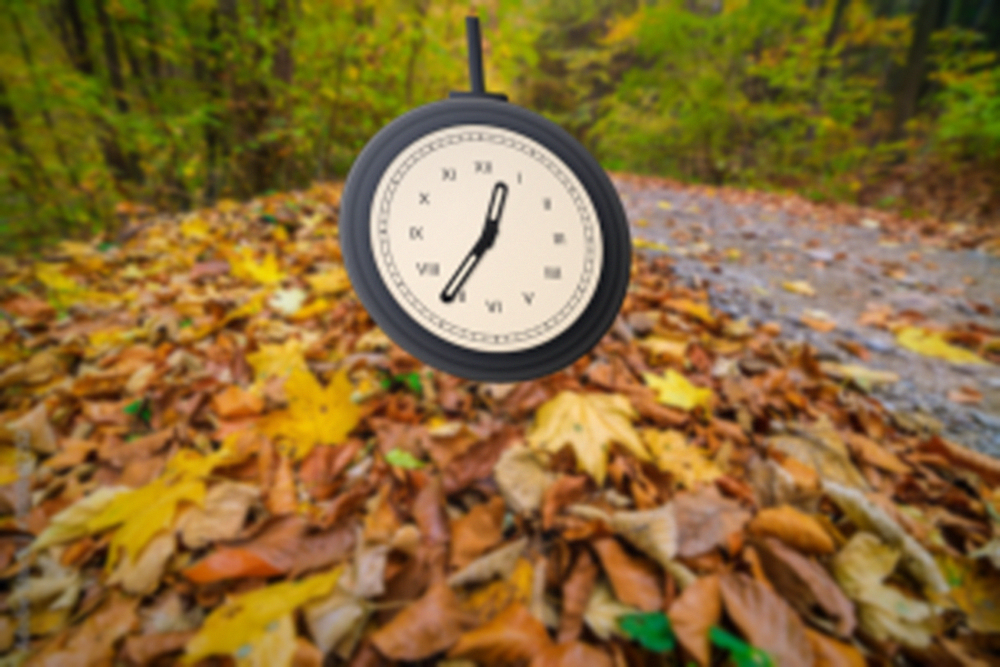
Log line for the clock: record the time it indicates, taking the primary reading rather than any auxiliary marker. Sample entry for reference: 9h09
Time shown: 12h36
